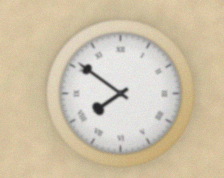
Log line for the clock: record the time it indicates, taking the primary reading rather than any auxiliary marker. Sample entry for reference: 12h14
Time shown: 7h51
